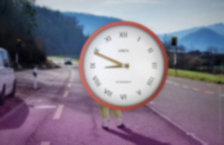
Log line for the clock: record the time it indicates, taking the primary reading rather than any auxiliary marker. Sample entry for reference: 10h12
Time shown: 8h49
